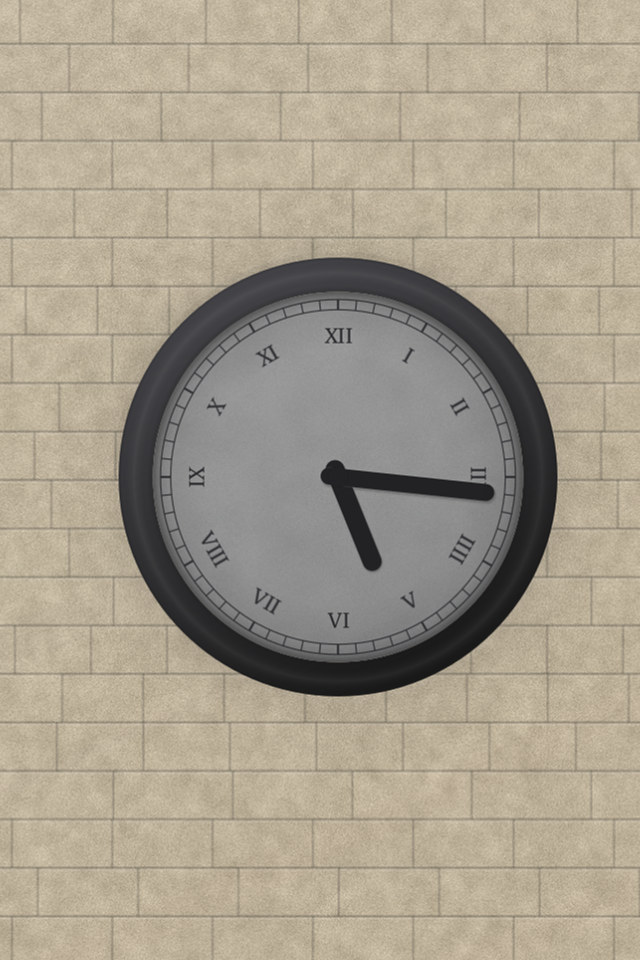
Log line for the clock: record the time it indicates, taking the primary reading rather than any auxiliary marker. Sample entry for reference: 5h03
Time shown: 5h16
